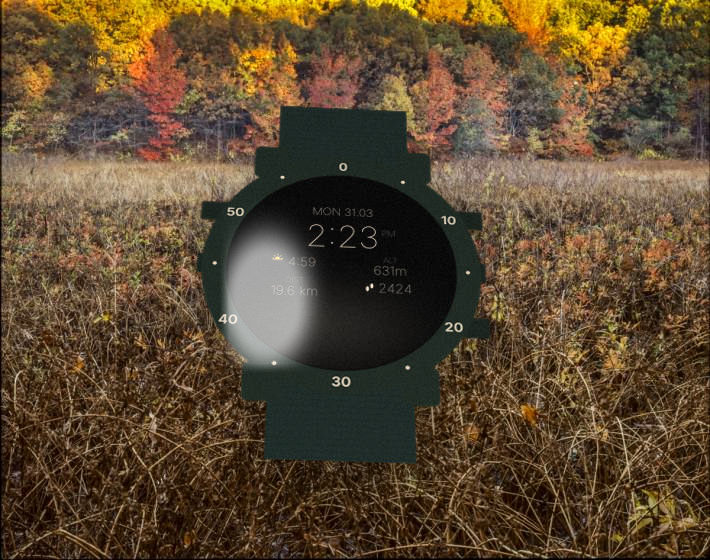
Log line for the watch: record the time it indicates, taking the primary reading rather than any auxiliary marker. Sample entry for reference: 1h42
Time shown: 2h23
